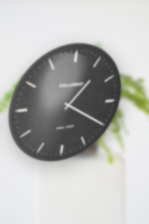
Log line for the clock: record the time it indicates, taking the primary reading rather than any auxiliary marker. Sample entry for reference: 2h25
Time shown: 1h20
